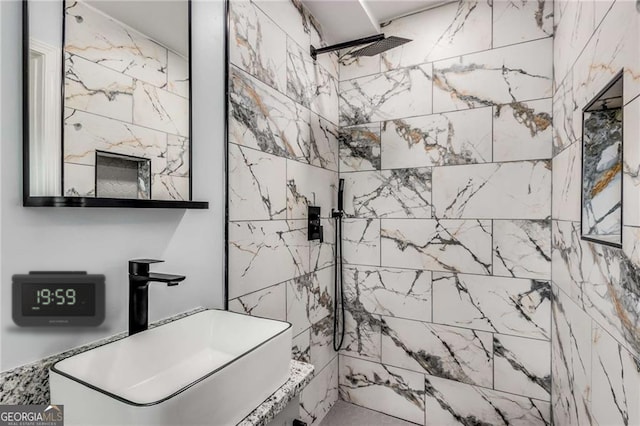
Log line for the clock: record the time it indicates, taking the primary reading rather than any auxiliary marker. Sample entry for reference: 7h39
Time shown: 19h59
